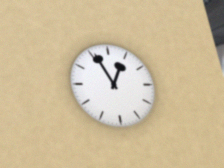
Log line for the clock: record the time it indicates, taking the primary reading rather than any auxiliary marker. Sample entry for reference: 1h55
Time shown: 12h56
